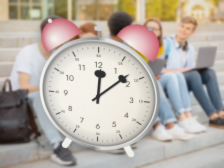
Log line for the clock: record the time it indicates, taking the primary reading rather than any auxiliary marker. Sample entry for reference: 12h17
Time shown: 12h08
